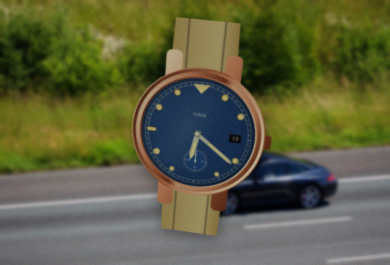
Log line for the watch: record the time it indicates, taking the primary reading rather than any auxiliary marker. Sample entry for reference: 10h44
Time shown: 6h21
